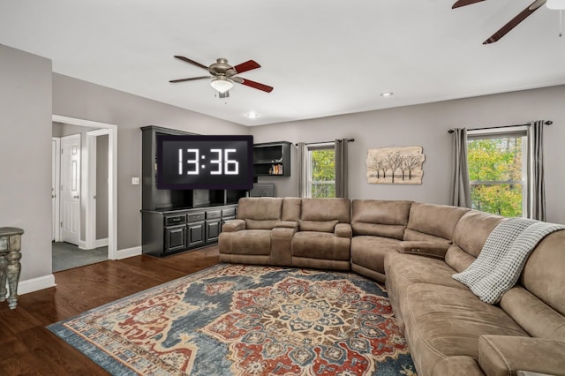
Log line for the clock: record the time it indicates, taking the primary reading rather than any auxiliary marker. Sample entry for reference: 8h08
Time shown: 13h36
